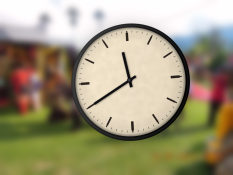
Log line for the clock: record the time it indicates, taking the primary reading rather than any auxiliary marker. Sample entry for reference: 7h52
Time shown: 11h40
